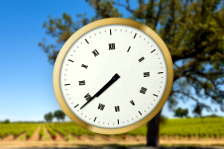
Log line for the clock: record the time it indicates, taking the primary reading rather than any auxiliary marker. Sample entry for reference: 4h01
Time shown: 7h39
